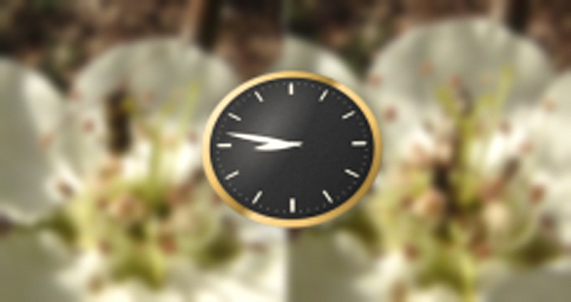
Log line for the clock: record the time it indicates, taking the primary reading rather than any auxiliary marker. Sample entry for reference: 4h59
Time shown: 8h47
